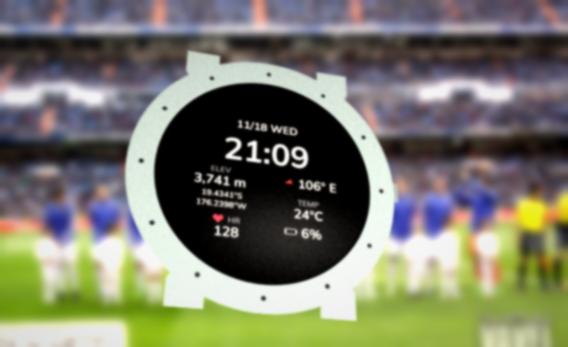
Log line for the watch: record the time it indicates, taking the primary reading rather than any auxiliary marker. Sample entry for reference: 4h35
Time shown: 21h09
